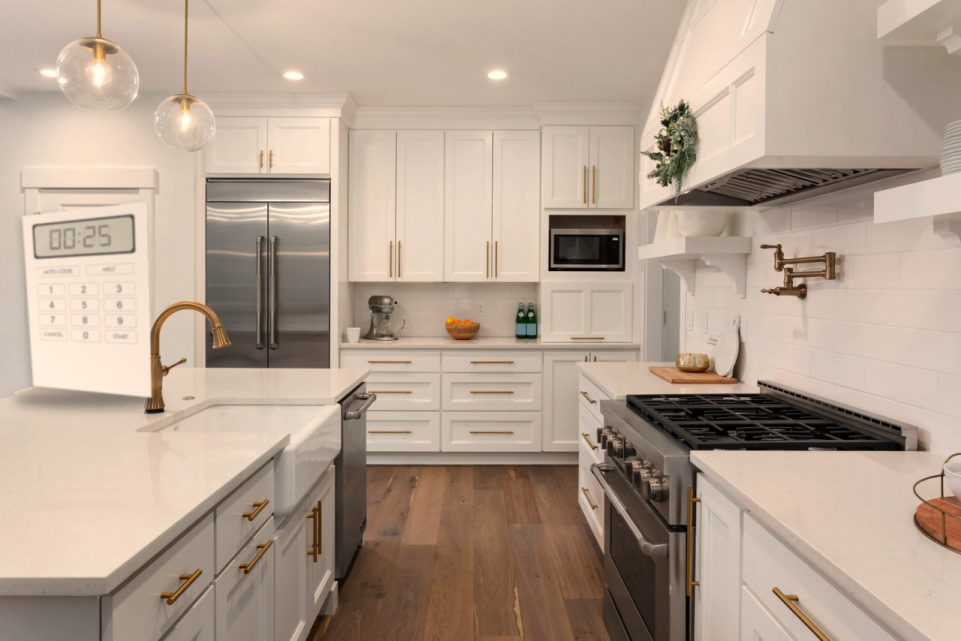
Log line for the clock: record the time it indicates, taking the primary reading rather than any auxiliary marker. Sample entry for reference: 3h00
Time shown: 0h25
